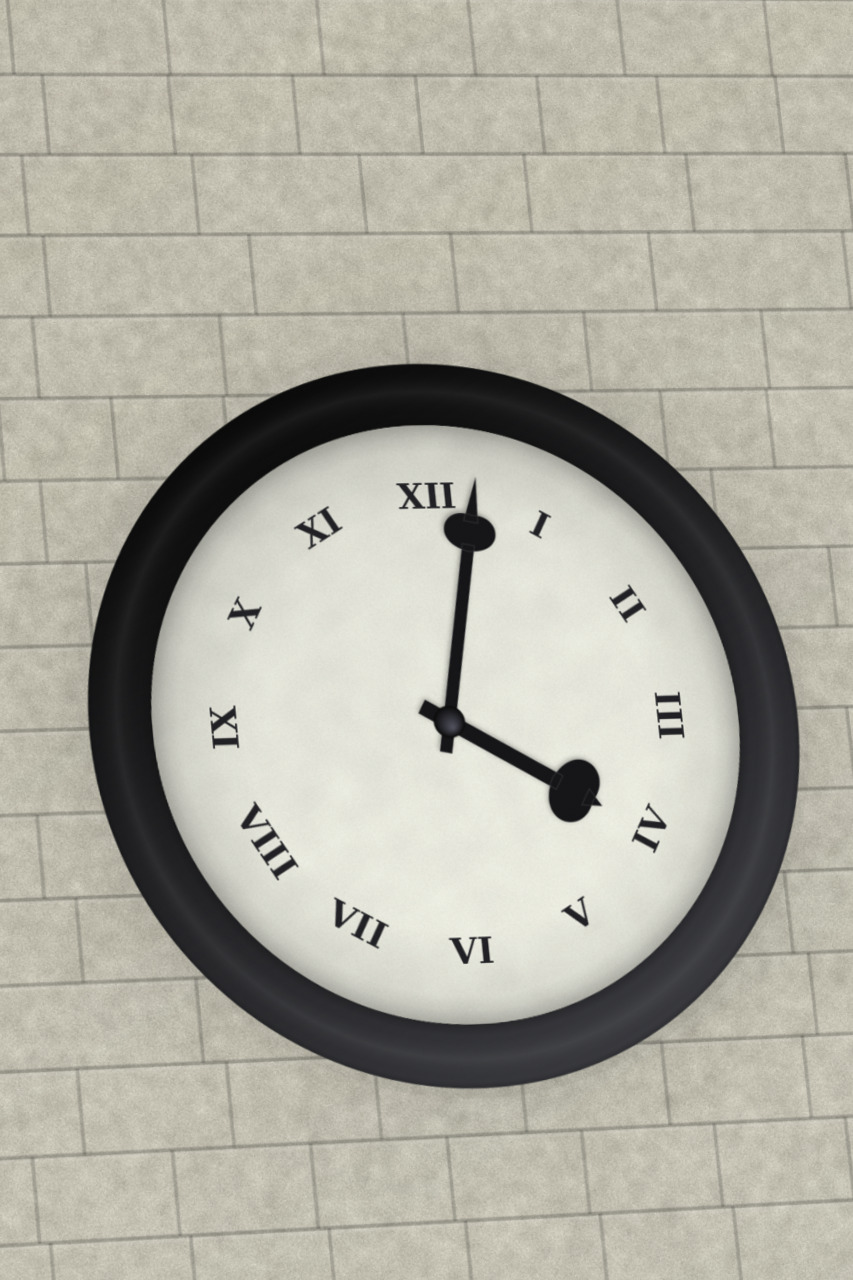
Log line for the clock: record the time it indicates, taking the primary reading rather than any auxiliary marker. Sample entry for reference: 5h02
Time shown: 4h02
